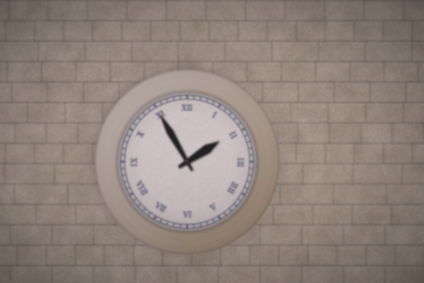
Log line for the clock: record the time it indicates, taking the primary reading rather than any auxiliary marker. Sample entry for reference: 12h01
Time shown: 1h55
